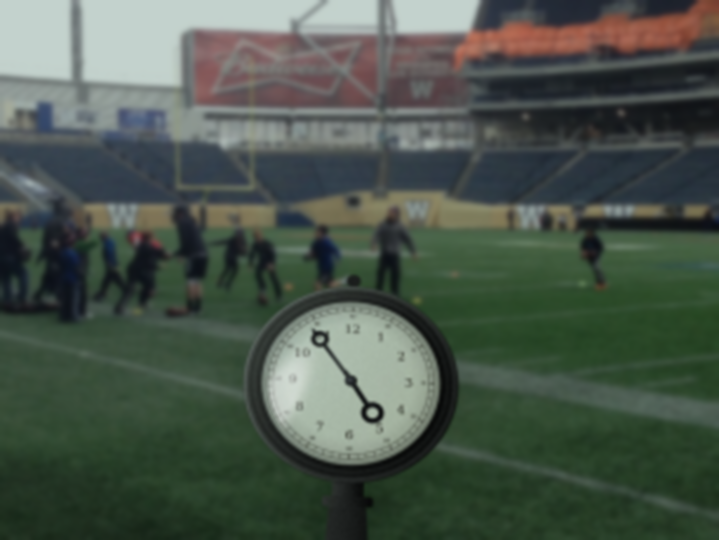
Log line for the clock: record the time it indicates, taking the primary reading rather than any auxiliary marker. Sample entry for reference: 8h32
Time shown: 4h54
